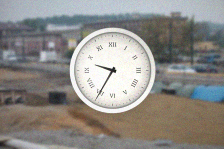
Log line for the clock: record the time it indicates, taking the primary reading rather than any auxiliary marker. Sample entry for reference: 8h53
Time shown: 9h35
